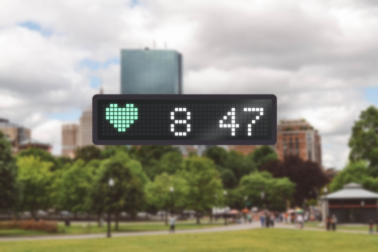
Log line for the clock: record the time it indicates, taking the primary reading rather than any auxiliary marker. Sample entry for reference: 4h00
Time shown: 8h47
